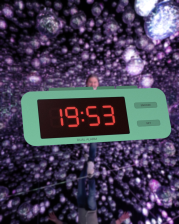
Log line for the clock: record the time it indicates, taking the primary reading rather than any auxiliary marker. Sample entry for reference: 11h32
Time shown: 19h53
